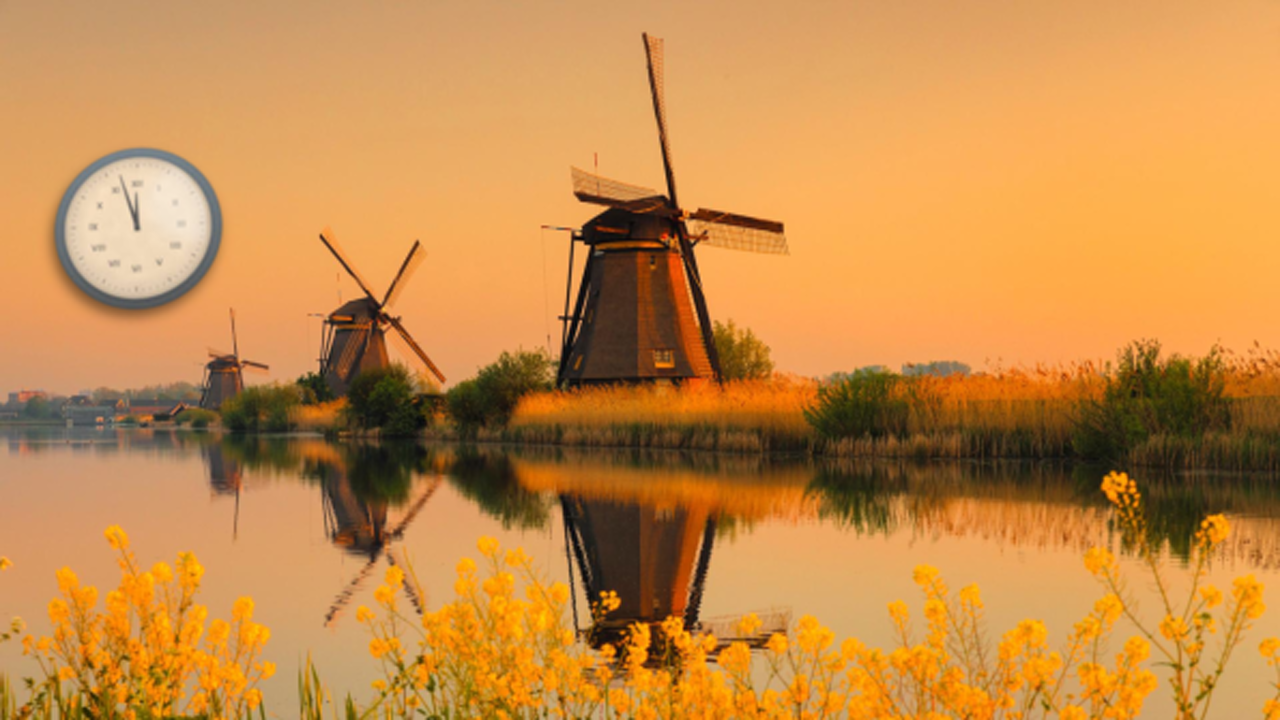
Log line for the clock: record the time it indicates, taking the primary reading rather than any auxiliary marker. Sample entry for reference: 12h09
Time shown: 11h57
